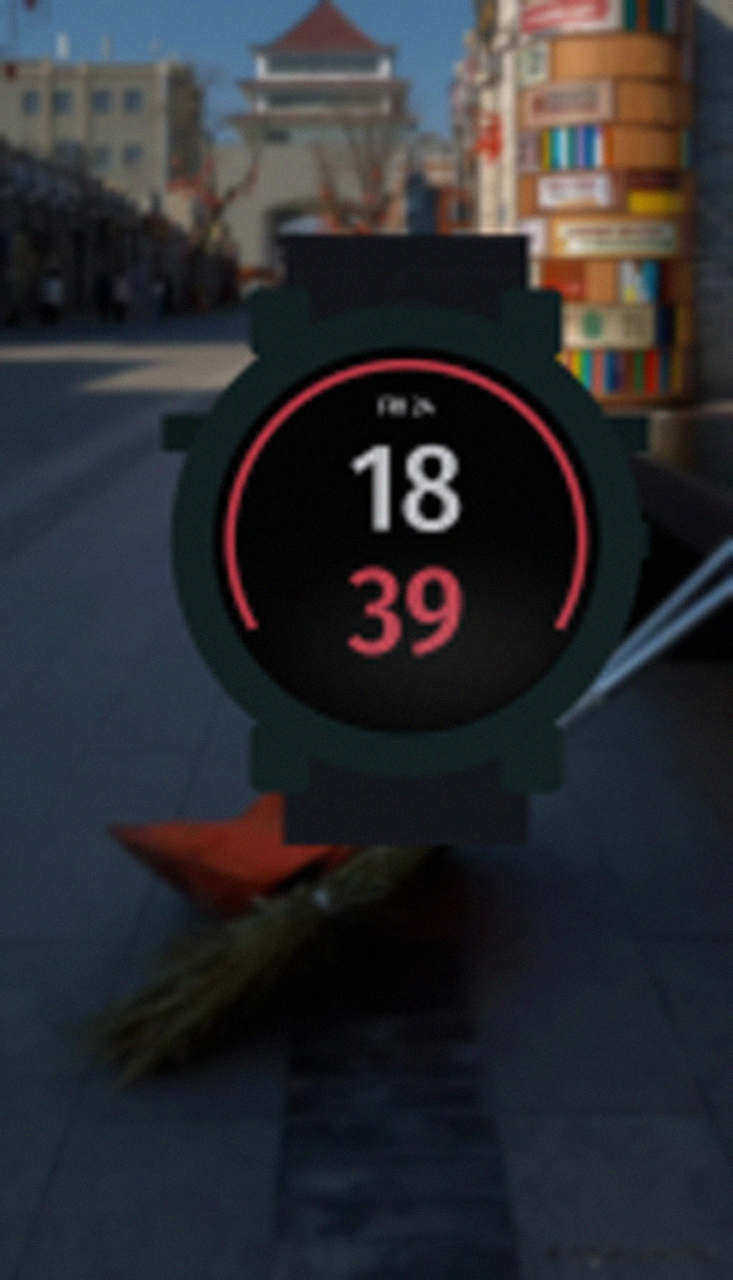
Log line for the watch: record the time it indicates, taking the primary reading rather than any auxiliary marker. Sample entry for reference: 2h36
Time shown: 18h39
